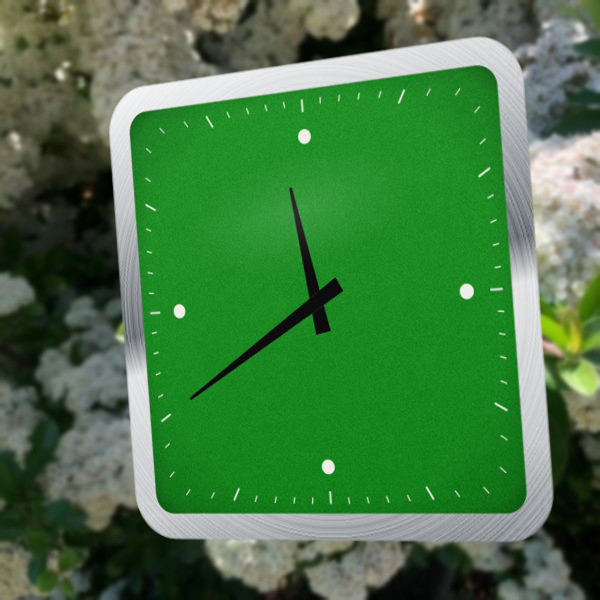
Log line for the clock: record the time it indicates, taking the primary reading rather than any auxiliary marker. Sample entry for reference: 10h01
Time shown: 11h40
